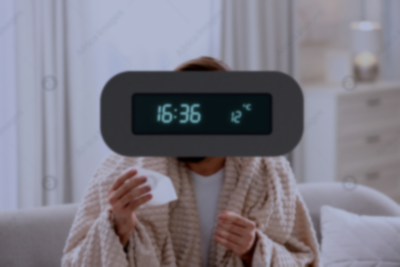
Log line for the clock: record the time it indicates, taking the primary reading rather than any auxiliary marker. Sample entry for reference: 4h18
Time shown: 16h36
